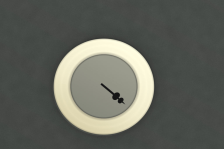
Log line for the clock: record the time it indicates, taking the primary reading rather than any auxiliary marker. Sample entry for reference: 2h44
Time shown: 4h22
